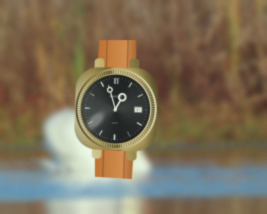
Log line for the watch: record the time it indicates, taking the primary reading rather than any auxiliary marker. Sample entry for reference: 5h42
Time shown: 12h57
